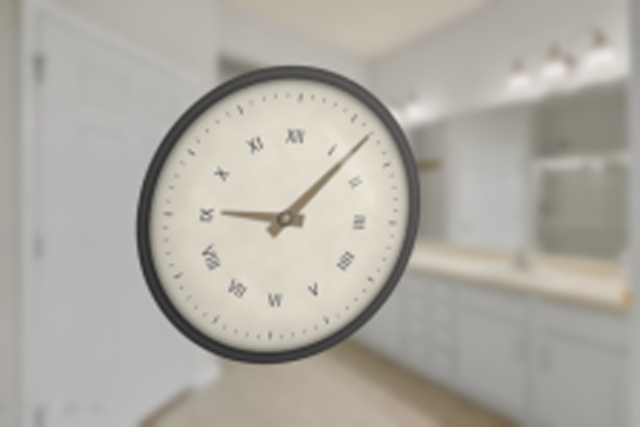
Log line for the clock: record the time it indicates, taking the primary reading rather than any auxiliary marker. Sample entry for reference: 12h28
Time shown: 9h07
